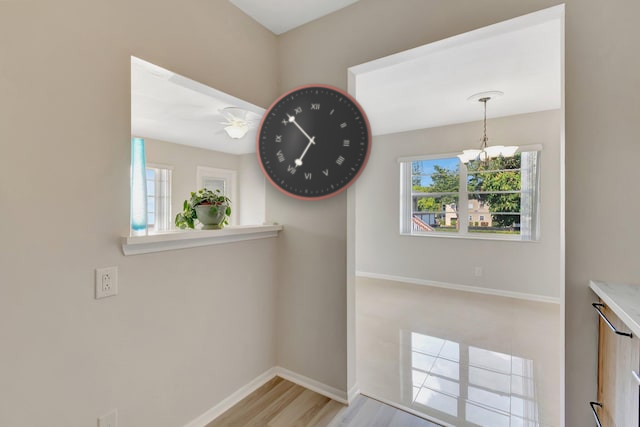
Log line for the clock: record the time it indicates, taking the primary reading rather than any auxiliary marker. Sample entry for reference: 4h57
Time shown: 6h52
